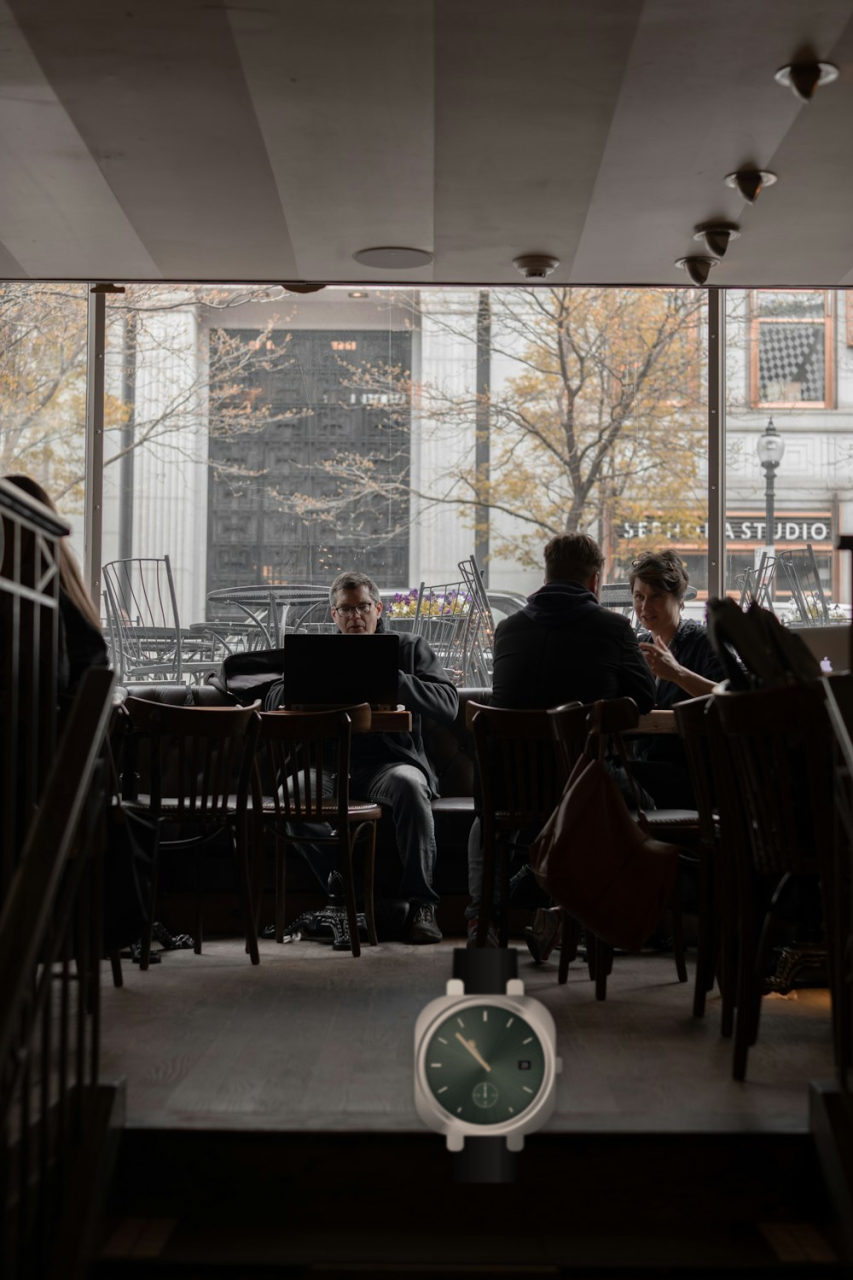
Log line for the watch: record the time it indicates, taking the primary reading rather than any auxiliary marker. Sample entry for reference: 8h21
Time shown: 10h53
